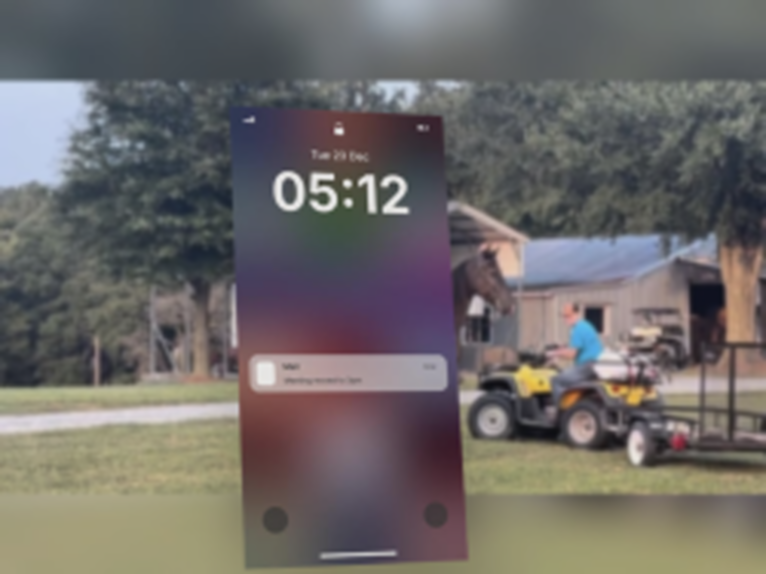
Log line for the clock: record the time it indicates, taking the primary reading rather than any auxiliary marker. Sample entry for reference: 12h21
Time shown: 5h12
